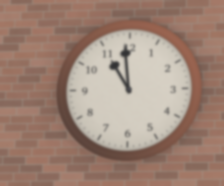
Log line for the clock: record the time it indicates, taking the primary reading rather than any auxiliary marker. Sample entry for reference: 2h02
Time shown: 10h59
